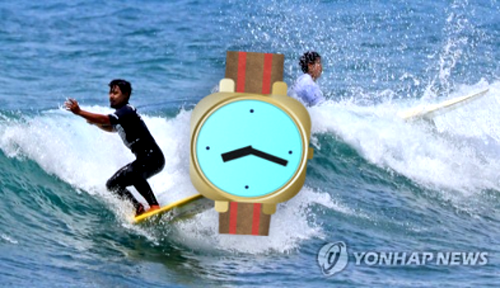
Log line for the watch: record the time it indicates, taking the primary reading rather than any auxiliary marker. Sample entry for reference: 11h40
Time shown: 8h18
